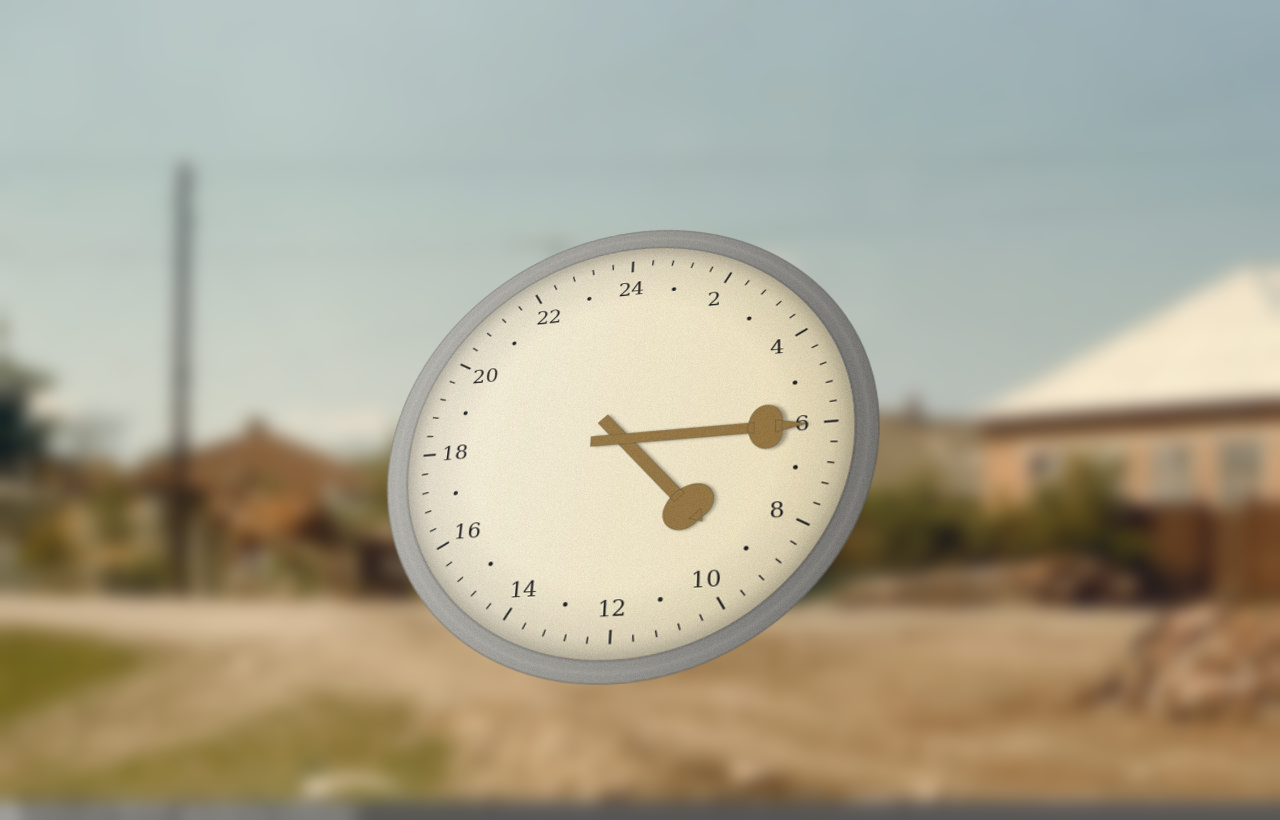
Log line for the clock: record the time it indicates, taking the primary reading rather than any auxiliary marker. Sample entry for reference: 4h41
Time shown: 9h15
